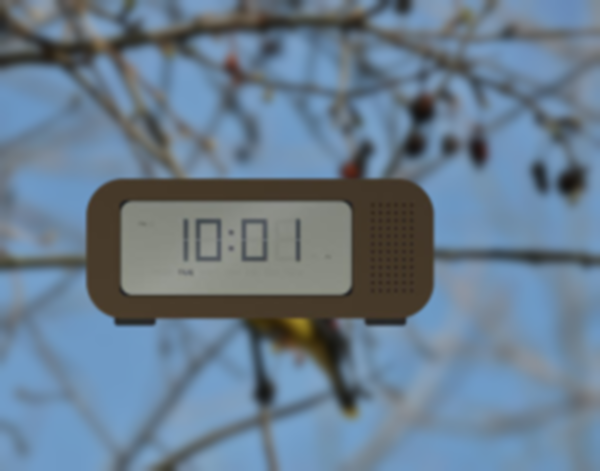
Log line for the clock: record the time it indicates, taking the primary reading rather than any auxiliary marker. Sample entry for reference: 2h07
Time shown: 10h01
